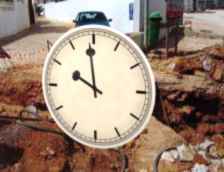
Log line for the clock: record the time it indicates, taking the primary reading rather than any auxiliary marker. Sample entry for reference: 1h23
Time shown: 9h59
